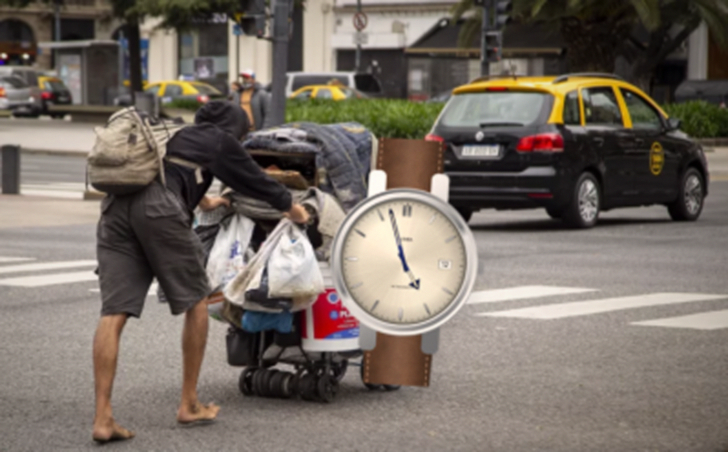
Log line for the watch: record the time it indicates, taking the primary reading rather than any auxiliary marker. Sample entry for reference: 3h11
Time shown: 4h57
